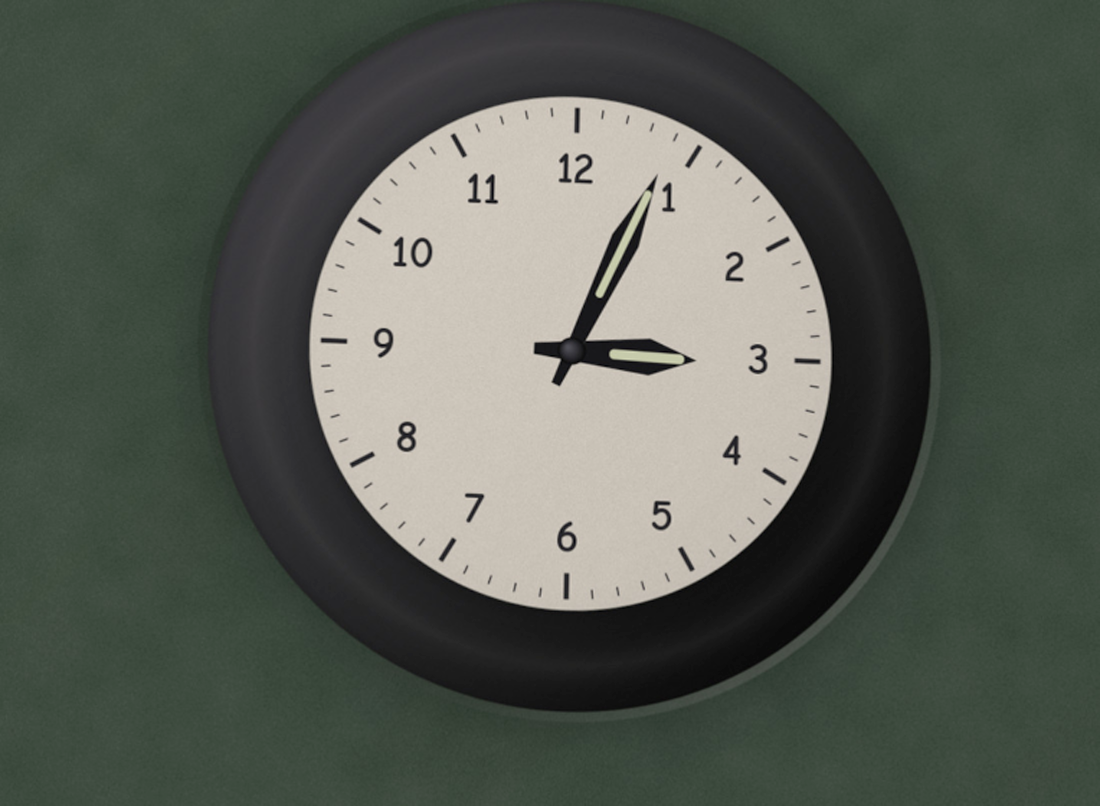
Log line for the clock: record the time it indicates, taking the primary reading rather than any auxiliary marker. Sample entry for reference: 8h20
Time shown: 3h04
